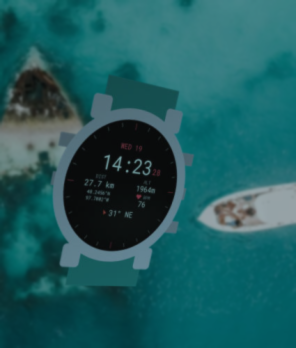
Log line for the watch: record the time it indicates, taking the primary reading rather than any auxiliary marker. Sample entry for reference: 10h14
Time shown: 14h23
